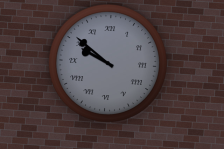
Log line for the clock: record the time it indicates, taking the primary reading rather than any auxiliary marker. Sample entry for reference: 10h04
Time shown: 9h51
